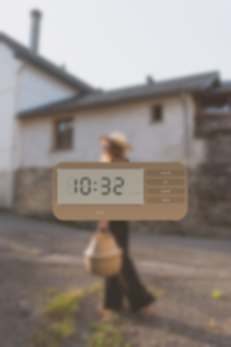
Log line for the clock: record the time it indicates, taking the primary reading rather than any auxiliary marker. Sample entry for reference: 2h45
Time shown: 10h32
